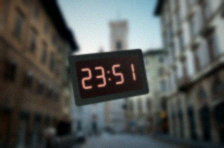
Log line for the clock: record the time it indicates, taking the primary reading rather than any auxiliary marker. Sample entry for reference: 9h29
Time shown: 23h51
